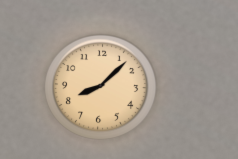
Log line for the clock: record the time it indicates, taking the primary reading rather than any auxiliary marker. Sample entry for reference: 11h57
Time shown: 8h07
